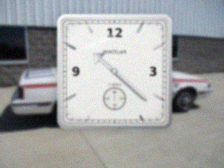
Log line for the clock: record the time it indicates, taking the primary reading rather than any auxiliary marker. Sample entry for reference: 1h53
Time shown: 10h22
